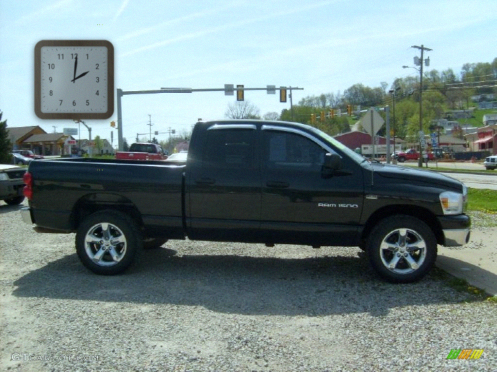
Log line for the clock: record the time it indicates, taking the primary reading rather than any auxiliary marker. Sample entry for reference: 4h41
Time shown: 2h01
